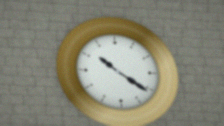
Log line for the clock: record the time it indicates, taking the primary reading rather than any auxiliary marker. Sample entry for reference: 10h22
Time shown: 10h21
